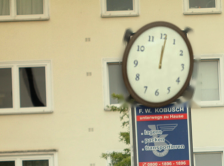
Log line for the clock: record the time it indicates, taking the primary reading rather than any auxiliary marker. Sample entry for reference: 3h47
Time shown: 12h01
